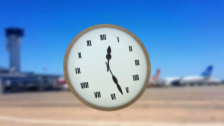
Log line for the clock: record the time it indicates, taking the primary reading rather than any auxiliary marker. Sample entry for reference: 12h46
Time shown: 12h27
